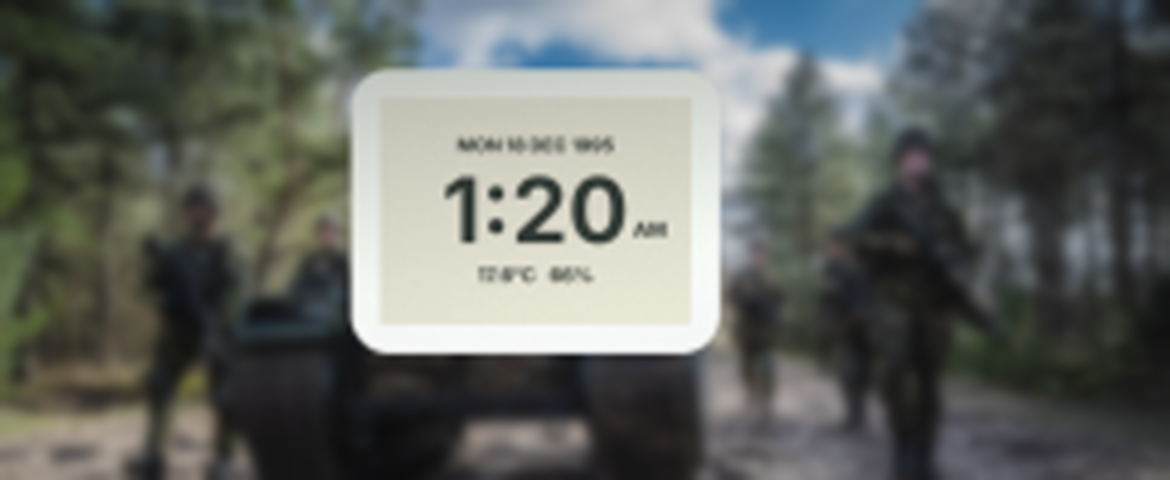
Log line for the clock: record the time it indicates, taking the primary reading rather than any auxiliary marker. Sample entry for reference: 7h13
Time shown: 1h20
